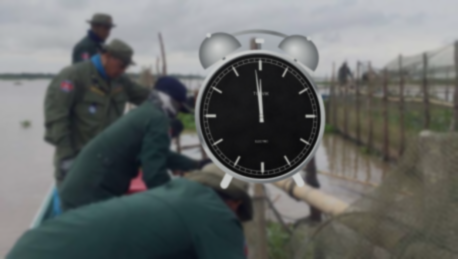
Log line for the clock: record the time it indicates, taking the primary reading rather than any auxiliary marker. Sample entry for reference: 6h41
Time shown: 11h59
